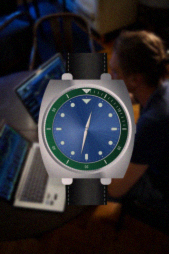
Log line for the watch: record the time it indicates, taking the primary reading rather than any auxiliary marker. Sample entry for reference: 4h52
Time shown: 12h32
